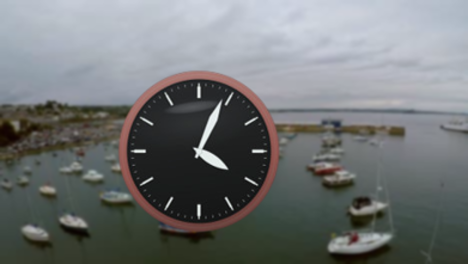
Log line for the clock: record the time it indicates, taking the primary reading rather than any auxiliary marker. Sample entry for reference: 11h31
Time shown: 4h04
